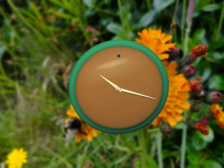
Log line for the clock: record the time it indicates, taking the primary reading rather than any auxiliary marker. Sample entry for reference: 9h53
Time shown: 10h18
